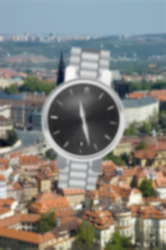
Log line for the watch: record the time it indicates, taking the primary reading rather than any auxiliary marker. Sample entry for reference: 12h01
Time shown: 11h27
